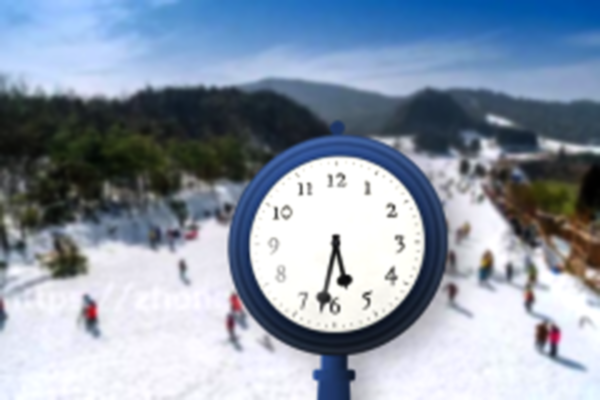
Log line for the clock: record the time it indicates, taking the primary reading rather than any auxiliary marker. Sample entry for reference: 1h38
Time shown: 5h32
